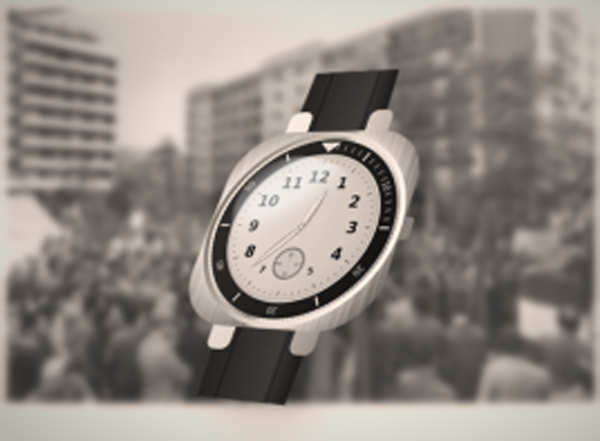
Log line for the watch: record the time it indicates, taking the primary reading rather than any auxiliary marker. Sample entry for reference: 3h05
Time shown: 12h37
